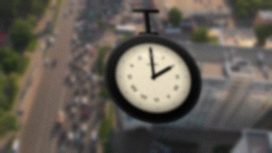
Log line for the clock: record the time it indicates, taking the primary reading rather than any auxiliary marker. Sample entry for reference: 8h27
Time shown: 2h00
